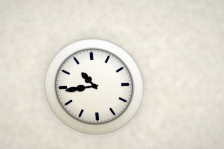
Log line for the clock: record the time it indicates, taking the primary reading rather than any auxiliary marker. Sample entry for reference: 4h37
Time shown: 10h44
